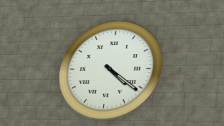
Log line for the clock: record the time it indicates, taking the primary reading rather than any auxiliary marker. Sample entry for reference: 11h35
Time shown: 4h21
